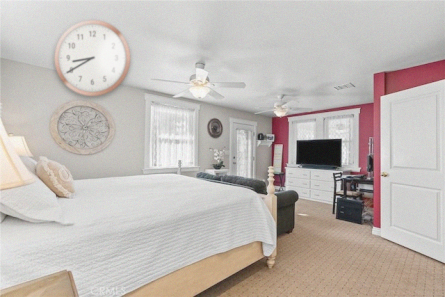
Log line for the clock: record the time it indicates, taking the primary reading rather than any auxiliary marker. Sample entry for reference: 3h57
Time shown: 8h40
